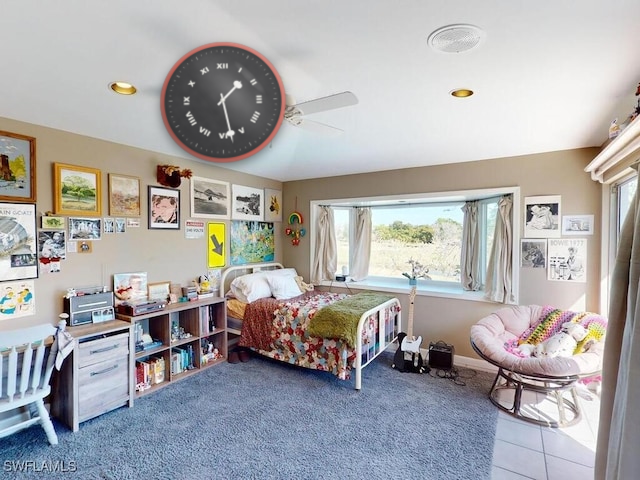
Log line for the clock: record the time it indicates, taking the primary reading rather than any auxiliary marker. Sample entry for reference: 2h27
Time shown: 1h28
